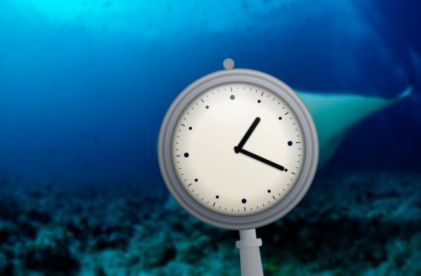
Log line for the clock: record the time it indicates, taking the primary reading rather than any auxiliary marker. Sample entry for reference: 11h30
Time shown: 1h20
